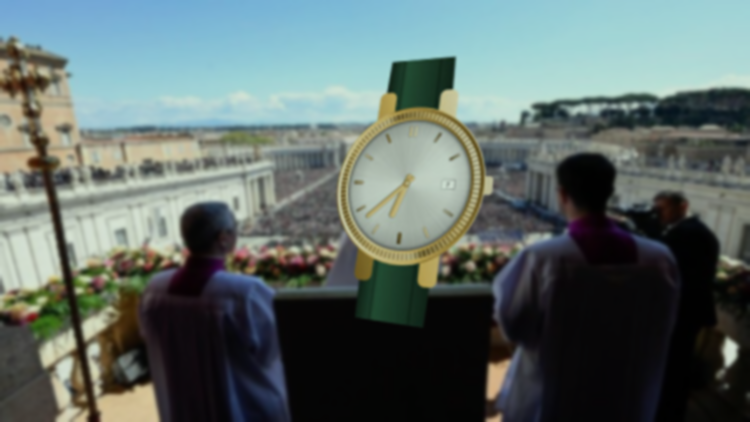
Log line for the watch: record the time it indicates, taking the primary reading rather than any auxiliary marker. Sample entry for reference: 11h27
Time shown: 6h38
